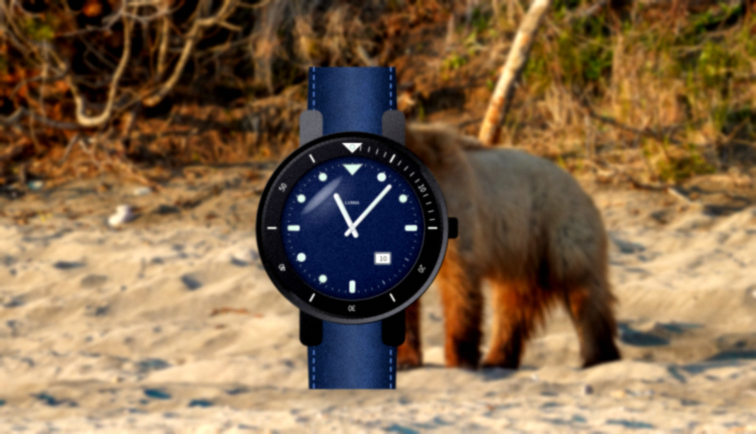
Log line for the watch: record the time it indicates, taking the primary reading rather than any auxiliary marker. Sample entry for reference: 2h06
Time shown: 11h07
